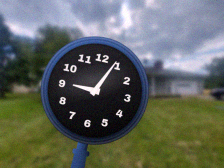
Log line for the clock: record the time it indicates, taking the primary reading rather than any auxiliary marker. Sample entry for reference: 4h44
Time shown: 9h04
